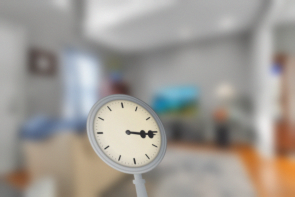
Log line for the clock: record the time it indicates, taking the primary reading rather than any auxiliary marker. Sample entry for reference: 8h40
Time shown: 3h16
